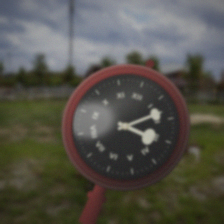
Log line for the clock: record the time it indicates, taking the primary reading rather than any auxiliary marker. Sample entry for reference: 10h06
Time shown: 3h08
